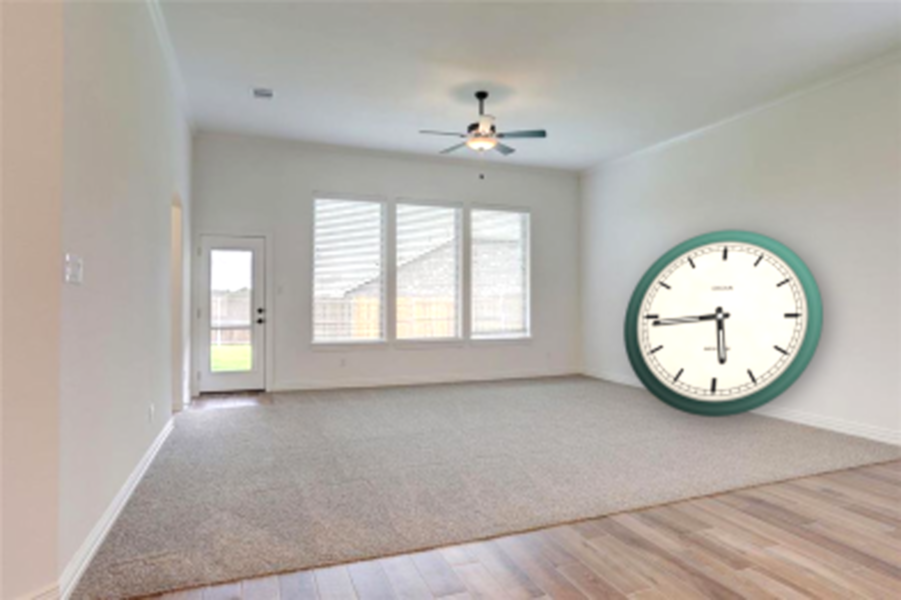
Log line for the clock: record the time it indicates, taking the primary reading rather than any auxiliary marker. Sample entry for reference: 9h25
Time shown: 5h44
